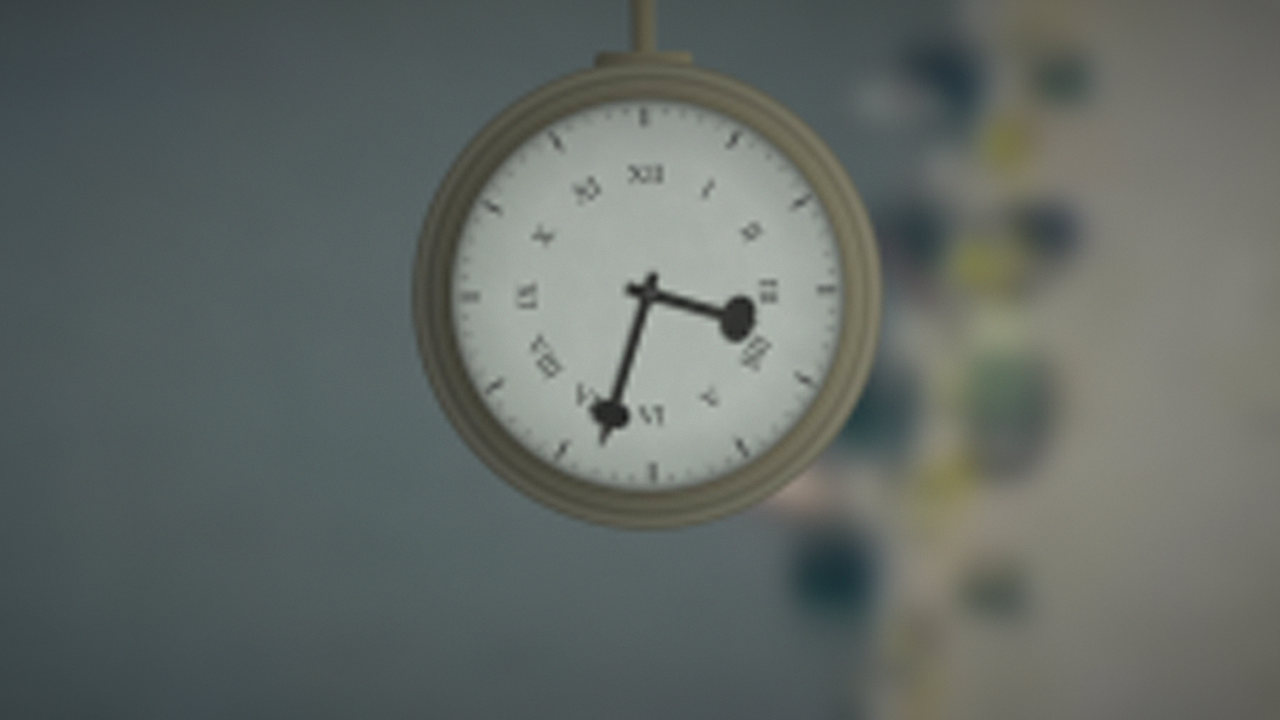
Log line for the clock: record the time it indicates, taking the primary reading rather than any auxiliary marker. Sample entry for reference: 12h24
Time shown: 3h33
